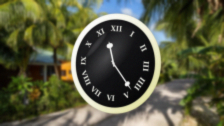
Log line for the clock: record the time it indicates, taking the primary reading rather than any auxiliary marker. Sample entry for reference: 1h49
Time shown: 11h23
